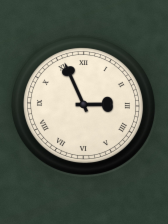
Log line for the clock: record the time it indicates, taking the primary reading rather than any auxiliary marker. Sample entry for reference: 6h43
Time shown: 2h56
